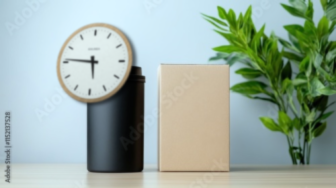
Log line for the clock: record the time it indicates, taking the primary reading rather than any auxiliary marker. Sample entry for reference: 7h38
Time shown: 5h46
